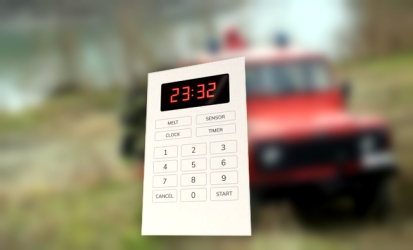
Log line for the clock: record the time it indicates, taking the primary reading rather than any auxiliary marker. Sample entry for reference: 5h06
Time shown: 23h32
